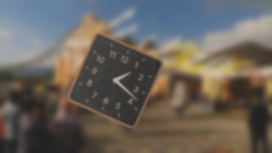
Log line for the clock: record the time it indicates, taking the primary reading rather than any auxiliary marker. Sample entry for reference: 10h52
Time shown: 1h18
